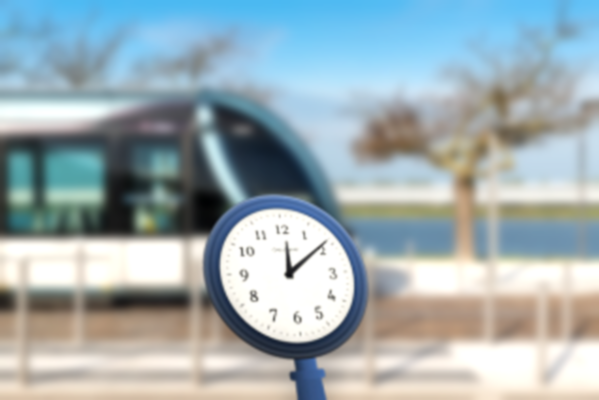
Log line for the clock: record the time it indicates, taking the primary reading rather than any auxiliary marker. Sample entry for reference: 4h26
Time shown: 12h09
